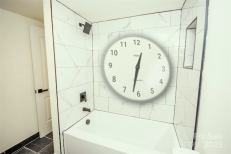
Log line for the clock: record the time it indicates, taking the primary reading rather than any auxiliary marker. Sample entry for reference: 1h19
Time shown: 12h32
